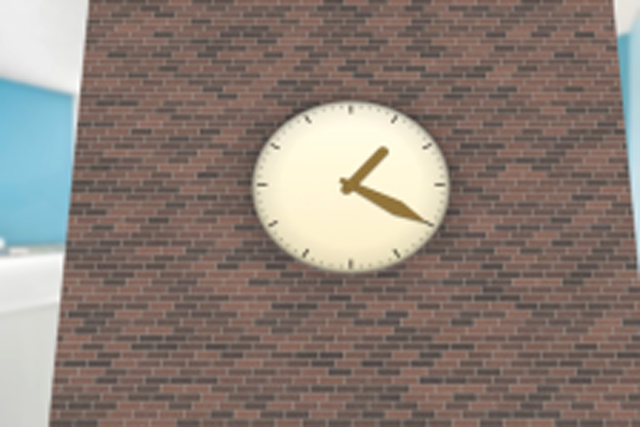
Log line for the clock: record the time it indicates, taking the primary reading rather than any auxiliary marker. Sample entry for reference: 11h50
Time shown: 1h20
